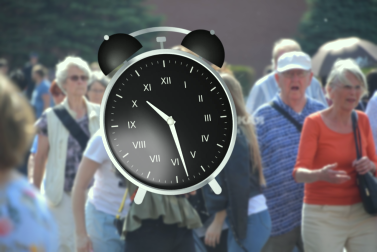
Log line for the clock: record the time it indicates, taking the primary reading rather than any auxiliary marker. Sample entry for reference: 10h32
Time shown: 10h28
